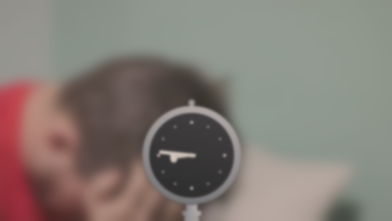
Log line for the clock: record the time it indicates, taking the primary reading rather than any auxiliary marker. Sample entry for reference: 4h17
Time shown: 8h46
